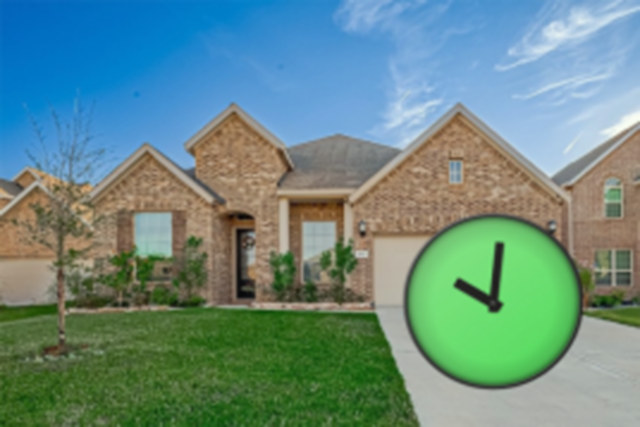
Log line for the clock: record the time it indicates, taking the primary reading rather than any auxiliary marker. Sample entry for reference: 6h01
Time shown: 10h01
